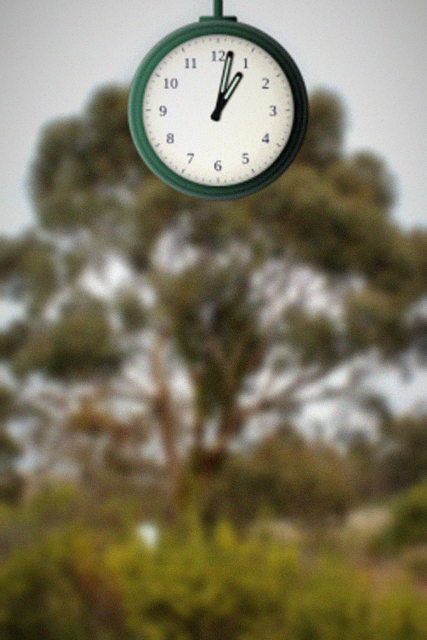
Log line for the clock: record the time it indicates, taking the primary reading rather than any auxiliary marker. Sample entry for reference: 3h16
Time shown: 1h02
